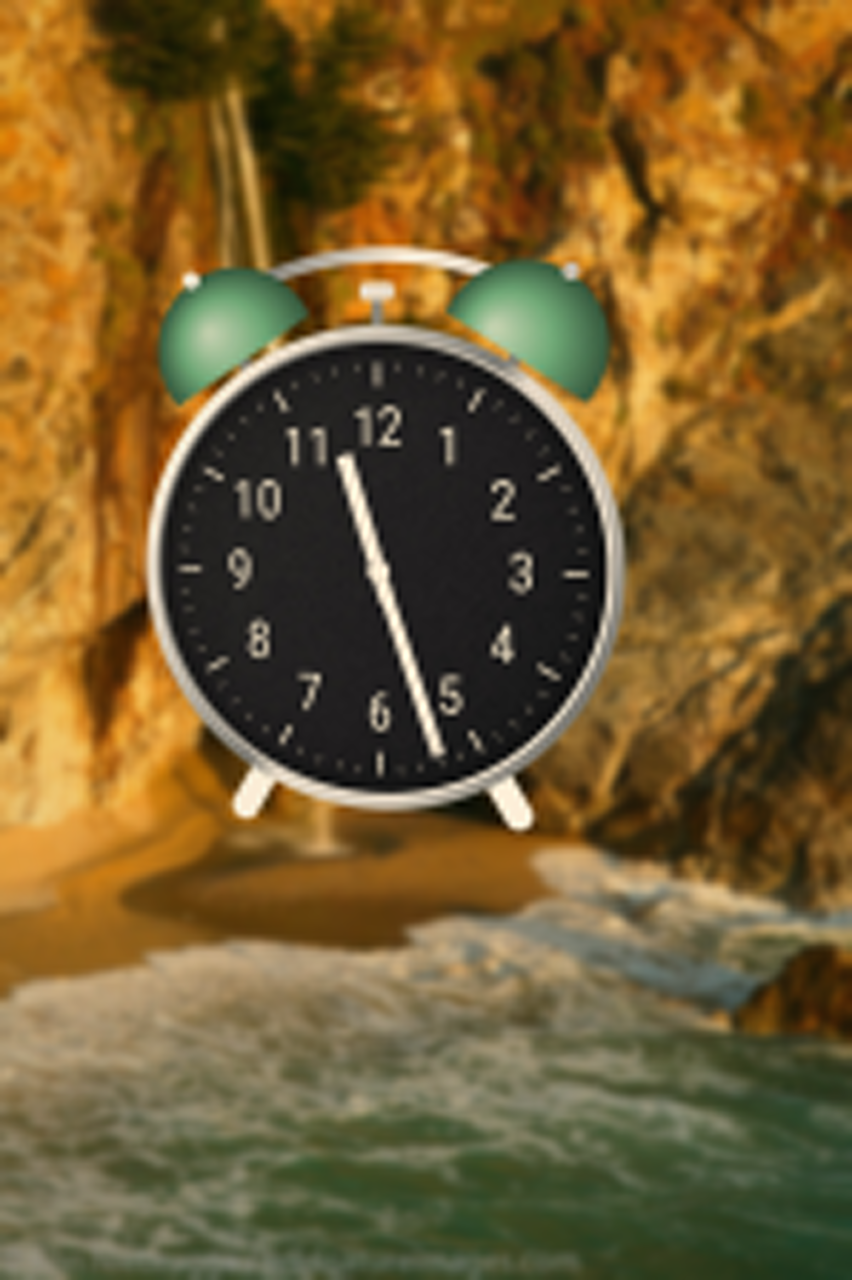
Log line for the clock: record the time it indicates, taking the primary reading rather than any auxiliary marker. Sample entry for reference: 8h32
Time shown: 11h27
